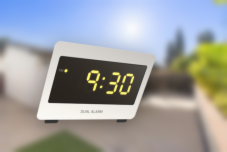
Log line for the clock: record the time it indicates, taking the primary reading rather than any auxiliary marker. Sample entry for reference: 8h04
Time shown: 9h30
